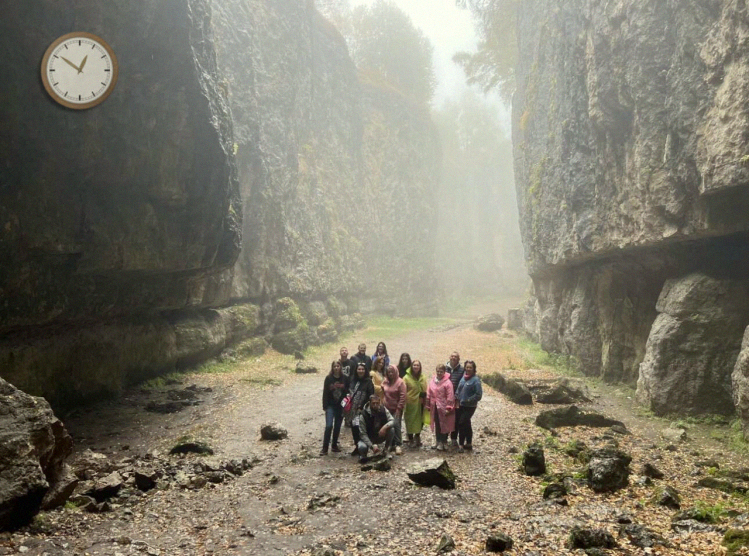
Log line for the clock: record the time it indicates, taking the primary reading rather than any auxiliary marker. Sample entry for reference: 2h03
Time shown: 12h51
